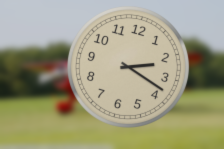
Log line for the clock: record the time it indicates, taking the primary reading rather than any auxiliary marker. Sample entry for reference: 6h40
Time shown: 2h18
